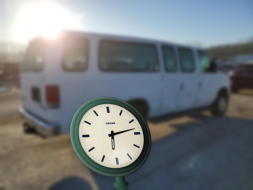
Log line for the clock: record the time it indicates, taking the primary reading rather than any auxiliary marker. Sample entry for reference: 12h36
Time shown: 6h13
